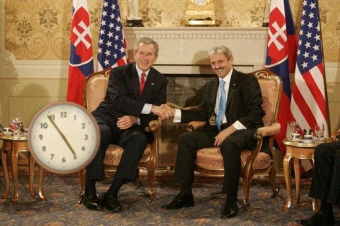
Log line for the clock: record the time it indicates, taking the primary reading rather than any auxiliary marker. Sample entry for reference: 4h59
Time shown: 4h54
